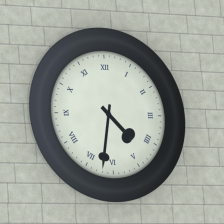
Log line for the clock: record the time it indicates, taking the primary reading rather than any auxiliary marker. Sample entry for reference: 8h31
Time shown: 4h32
